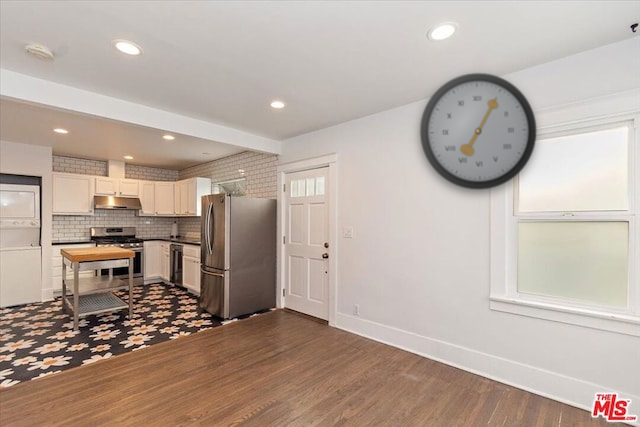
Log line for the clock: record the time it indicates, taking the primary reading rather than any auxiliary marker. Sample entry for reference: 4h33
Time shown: 7h05
